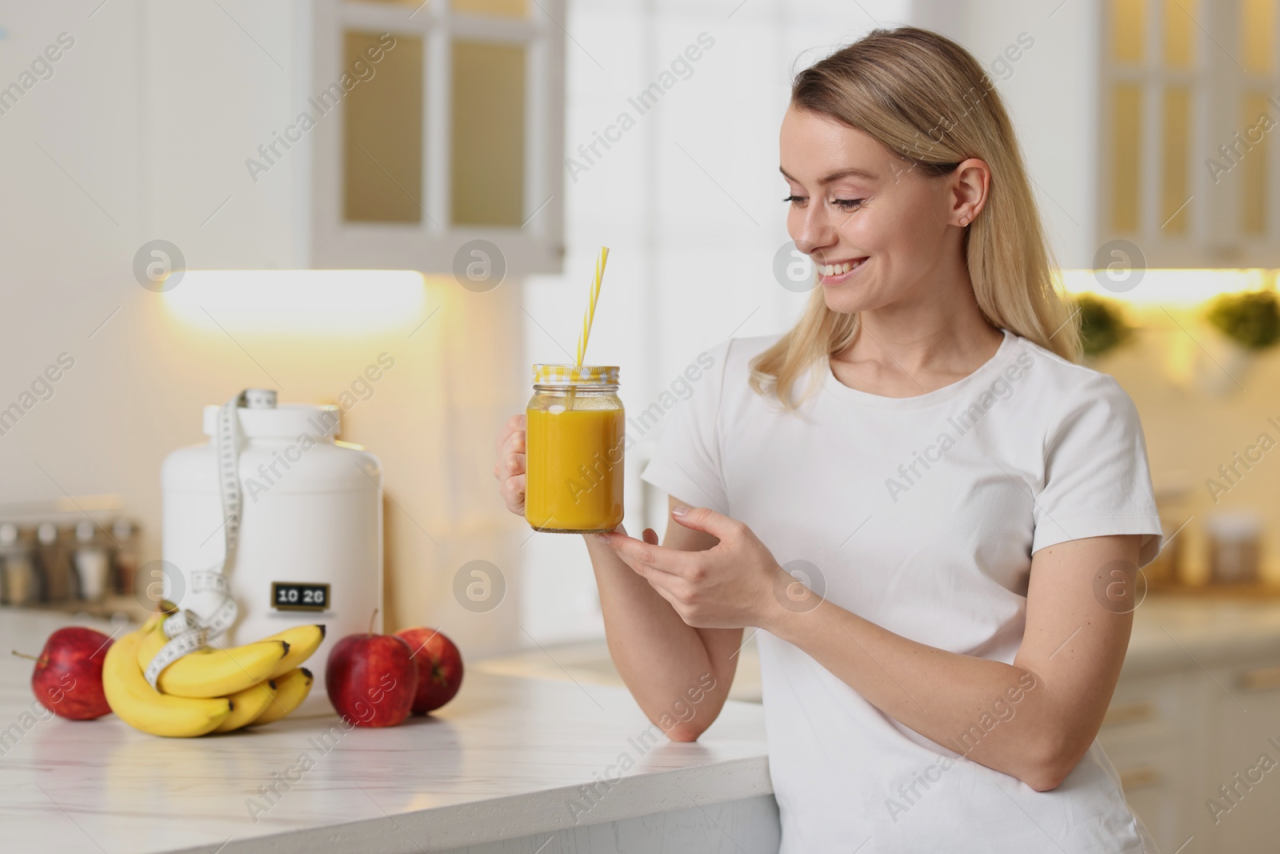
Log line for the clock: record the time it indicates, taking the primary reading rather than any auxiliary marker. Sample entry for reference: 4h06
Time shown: 10h26
